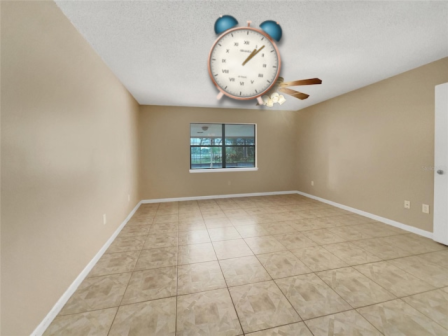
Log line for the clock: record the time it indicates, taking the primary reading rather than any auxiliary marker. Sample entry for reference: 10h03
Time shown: 1h07
